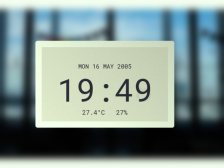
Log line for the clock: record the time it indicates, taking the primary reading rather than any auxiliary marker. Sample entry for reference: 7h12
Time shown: 19h49
